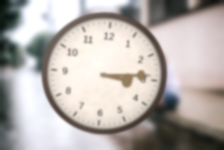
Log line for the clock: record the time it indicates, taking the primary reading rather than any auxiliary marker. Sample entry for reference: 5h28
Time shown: 3h14
